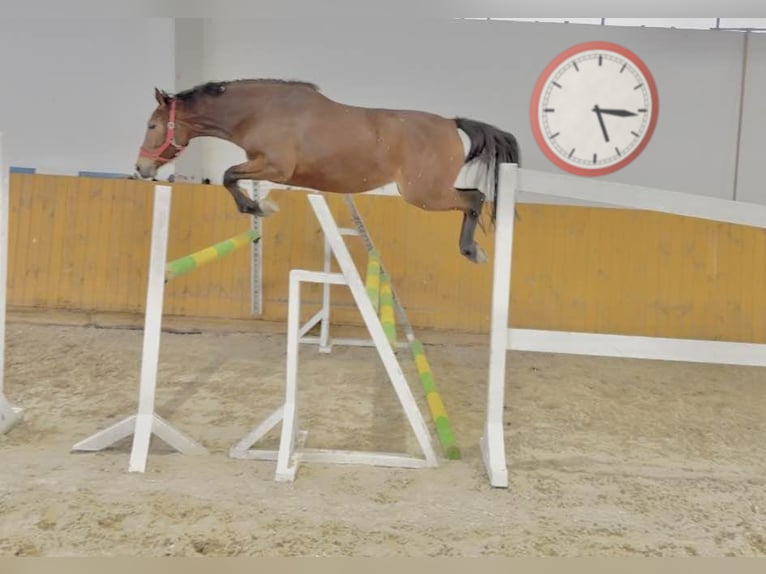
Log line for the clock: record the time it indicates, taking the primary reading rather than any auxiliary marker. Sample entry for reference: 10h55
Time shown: 5h16
